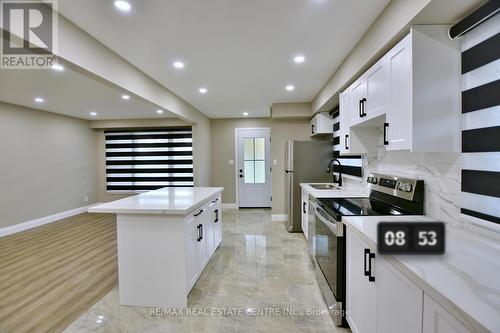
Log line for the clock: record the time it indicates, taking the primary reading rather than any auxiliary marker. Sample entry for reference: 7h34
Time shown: 8h53
